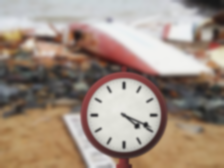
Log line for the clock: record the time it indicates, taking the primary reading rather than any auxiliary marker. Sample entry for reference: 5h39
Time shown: 4h19
